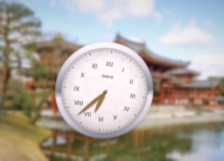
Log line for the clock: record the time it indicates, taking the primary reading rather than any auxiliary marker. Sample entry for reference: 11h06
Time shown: 6h37
